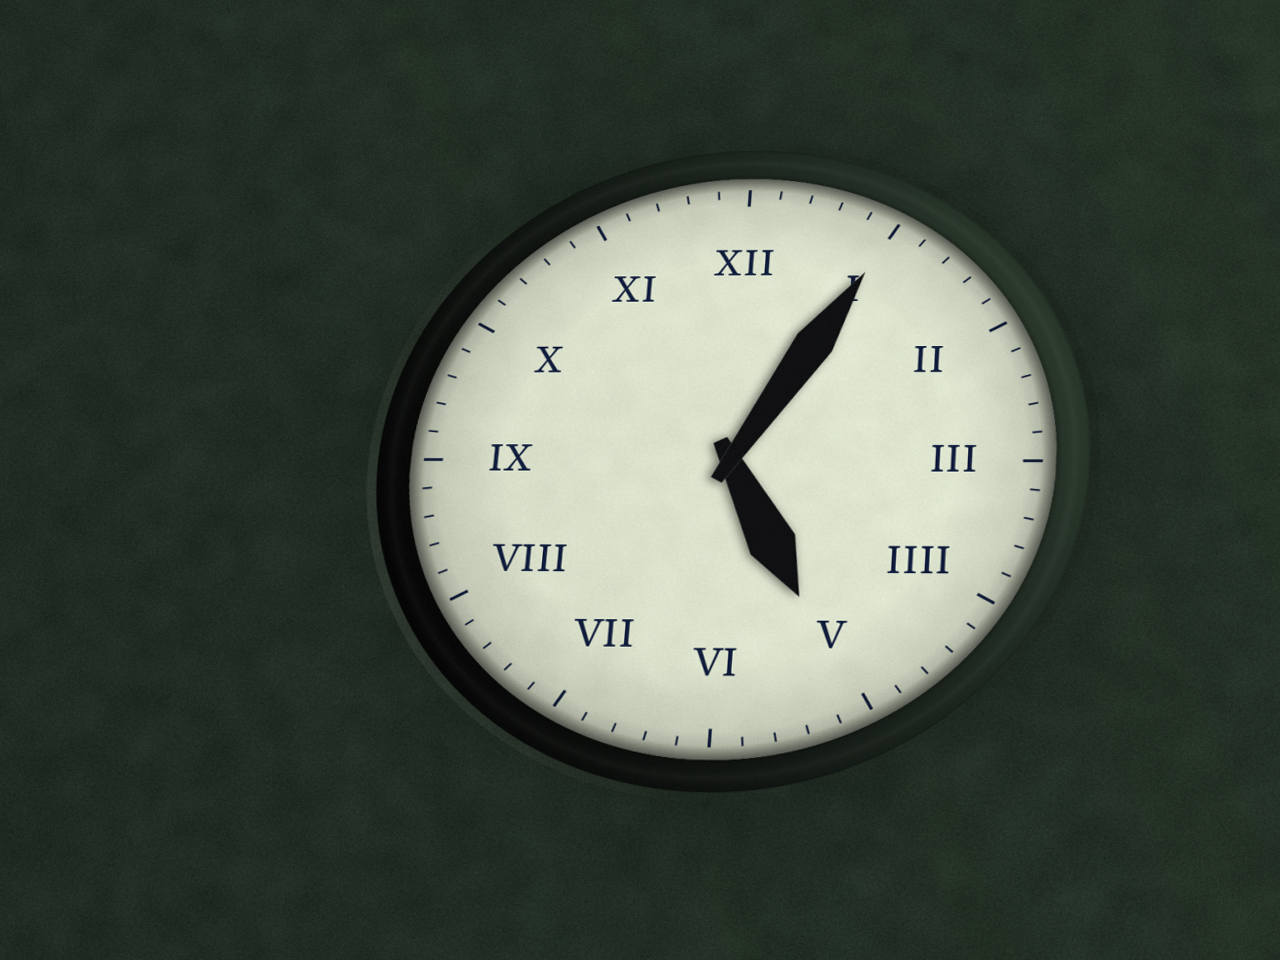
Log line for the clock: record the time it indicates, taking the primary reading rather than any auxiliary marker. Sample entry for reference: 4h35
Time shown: 5h05
